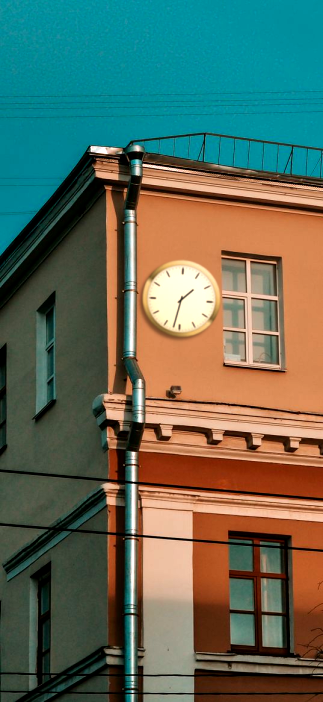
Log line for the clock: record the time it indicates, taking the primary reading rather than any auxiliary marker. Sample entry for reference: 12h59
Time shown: 1h32
